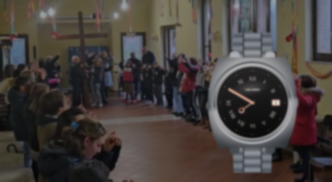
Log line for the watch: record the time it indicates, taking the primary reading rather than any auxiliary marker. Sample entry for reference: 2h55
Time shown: 7h50
